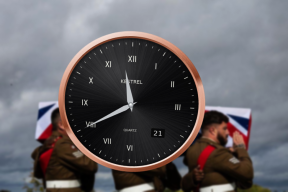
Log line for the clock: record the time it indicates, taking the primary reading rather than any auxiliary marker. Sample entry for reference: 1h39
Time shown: 11h40
